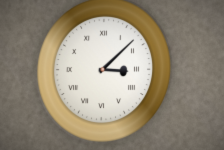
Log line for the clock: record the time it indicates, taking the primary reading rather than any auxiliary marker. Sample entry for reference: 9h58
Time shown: 3h08
